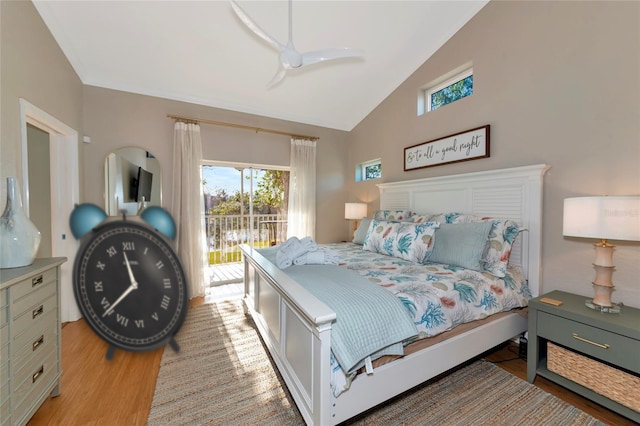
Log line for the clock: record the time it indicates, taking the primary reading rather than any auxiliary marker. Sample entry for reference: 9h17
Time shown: 11h39
